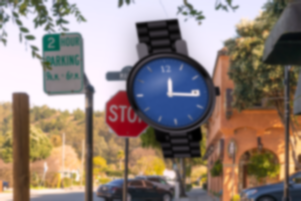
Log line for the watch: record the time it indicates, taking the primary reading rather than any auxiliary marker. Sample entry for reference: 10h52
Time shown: 12h16
